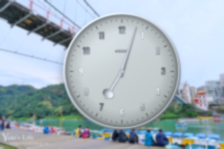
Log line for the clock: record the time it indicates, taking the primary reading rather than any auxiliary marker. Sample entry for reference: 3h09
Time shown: 7h03
